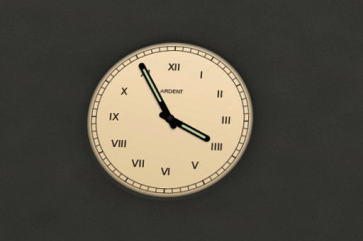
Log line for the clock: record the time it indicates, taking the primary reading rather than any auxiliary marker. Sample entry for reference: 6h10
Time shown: 3h55
